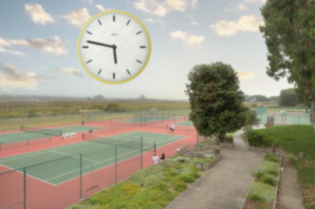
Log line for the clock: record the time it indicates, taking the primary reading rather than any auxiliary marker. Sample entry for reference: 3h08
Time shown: 5h47
